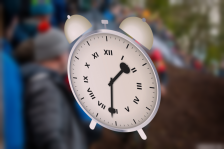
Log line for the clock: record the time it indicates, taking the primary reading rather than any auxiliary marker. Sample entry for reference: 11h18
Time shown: 1h31
